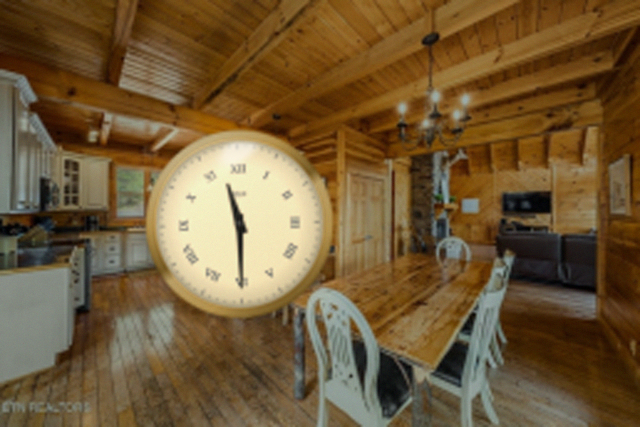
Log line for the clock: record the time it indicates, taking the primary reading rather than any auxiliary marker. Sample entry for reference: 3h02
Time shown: 11h30
